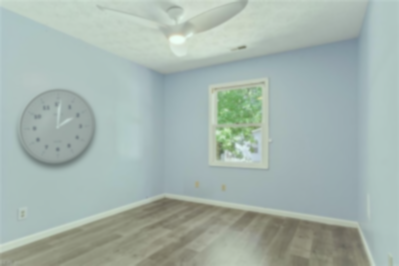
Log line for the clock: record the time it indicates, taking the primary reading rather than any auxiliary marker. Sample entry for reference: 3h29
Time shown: 2h01
